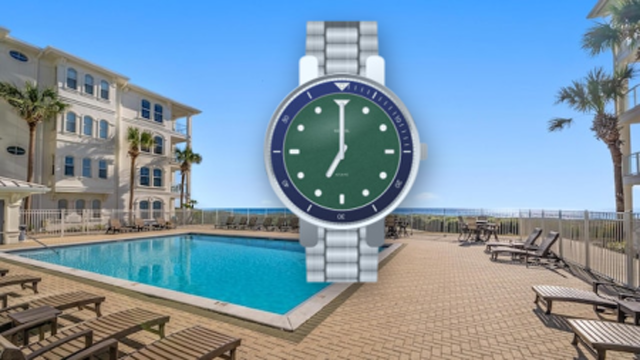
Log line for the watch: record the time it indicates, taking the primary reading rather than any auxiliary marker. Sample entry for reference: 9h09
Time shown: 7h00
